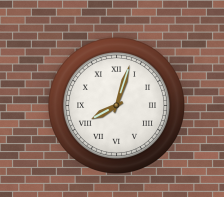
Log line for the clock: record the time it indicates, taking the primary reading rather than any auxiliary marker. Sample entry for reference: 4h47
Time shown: 8h03
